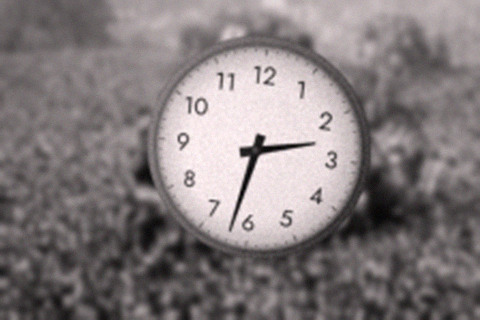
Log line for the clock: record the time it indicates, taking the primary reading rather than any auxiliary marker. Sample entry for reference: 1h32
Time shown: 2h32
